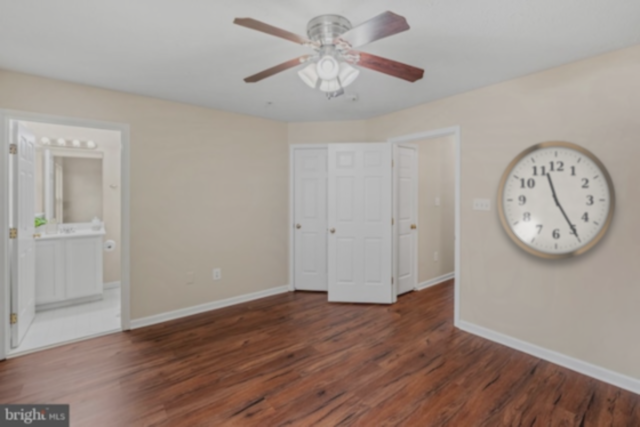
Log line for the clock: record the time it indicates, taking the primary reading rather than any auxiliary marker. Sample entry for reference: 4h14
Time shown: 11h25
